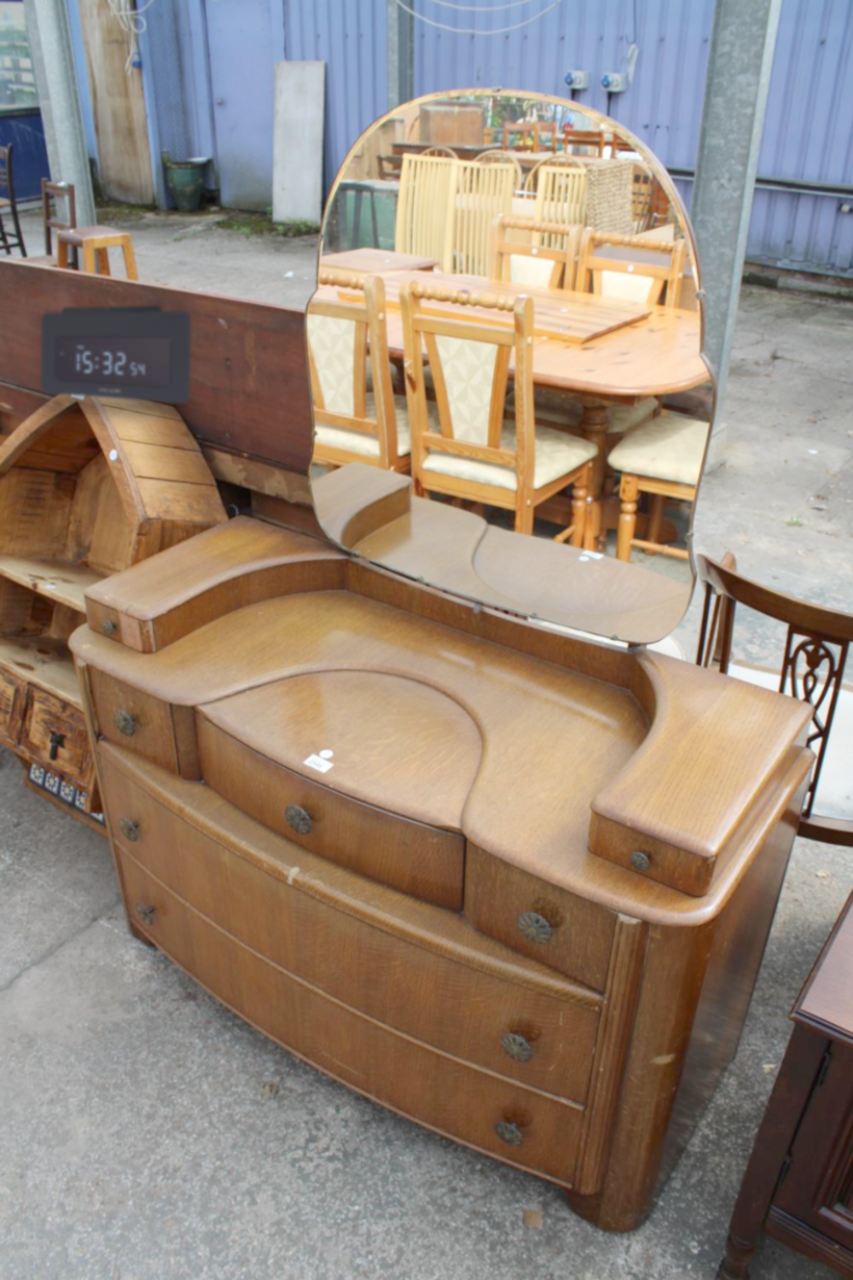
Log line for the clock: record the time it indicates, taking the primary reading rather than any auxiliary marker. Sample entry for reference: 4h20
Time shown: 15h32
